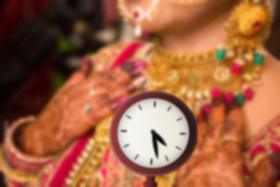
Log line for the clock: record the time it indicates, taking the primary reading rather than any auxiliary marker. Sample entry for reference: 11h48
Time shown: 4h28
